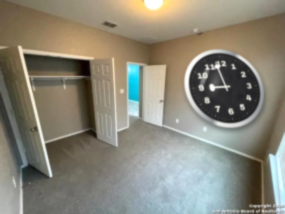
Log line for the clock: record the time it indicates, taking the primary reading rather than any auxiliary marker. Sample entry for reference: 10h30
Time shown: 8h58
